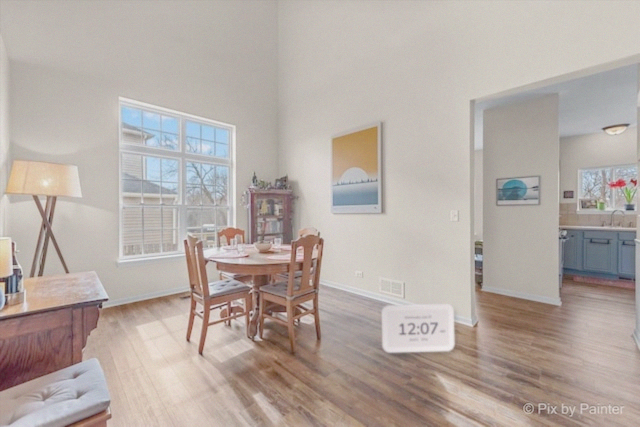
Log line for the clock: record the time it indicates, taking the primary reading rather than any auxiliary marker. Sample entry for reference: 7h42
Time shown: 12h07
